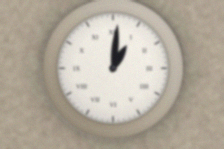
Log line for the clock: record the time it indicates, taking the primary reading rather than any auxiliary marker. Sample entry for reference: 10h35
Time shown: 1h01
